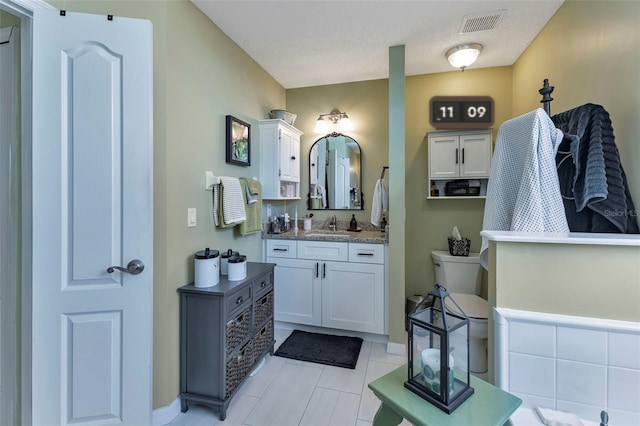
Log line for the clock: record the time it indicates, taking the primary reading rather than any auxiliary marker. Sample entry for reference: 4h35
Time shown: 11h09
